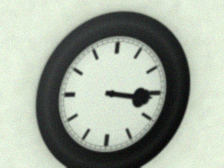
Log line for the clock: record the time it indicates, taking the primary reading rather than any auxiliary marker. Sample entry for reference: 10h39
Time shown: 3h16
